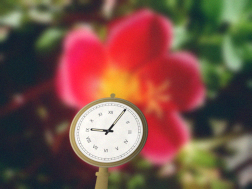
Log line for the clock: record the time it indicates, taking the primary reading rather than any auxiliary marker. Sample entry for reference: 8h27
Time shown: 9h05
